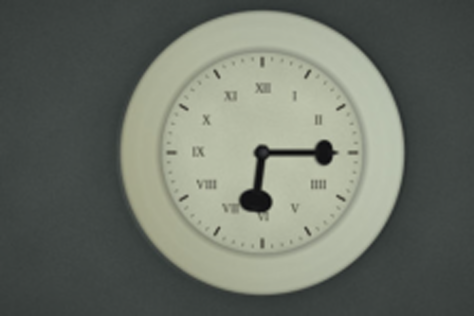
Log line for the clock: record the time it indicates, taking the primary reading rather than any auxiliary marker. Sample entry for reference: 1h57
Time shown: 6h15
